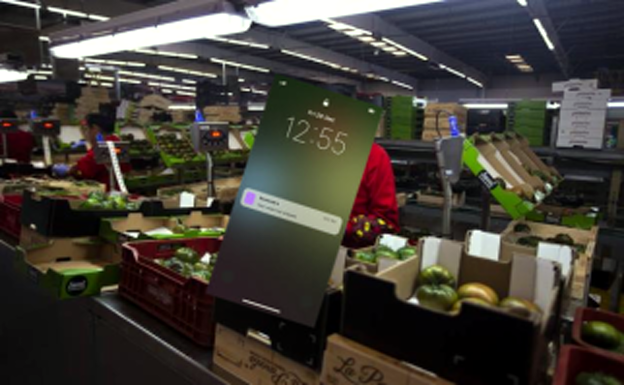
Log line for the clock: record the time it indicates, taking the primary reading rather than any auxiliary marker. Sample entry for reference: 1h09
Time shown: 12h55
